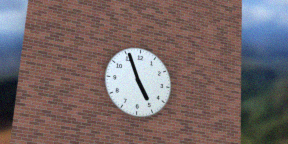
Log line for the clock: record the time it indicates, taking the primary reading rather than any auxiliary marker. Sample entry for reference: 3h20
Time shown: 4h56
